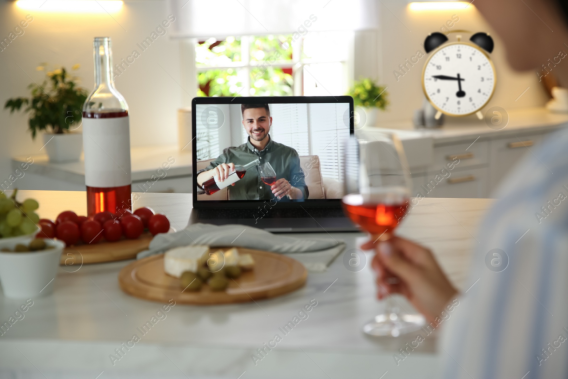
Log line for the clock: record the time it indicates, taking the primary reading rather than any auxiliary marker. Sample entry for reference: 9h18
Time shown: 5h46
